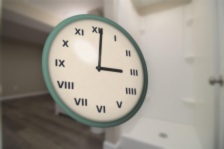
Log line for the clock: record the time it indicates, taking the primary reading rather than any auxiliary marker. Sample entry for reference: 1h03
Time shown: 3h01
